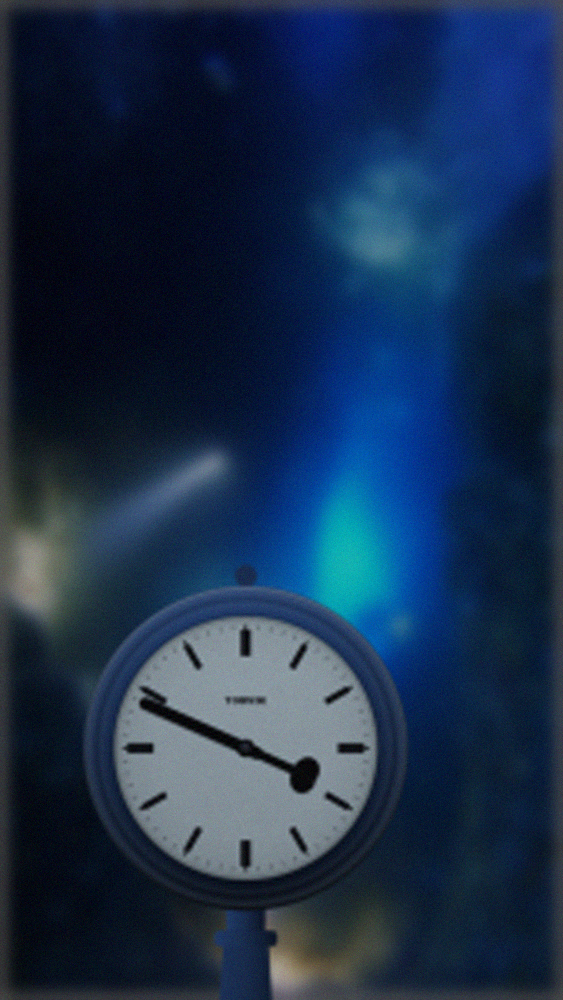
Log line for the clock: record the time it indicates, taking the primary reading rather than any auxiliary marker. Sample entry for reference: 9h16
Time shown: 3h49
